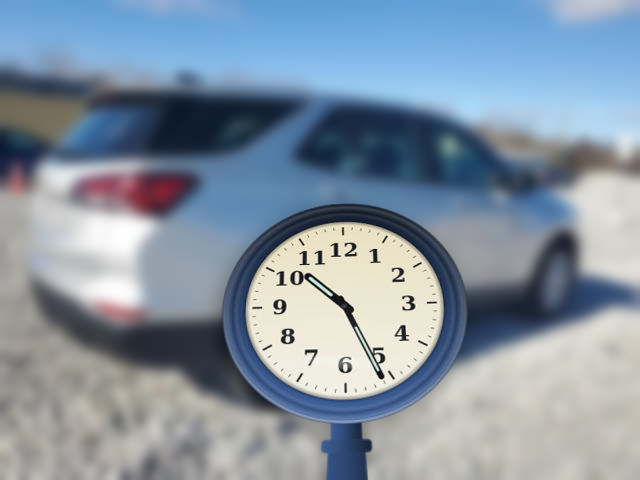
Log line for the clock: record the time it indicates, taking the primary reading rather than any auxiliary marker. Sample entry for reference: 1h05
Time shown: 10h26
